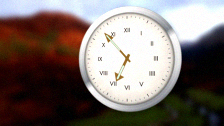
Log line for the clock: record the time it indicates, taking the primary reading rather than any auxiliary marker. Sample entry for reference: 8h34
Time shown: 6h53
